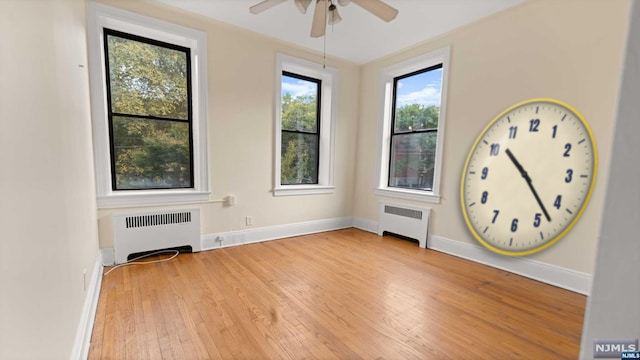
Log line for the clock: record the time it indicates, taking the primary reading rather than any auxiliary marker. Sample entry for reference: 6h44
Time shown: 10h23
